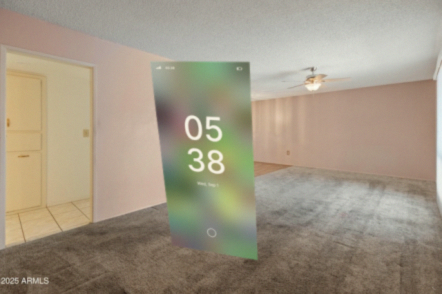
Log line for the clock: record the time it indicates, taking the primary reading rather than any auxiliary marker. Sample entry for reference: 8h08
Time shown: 5h38
